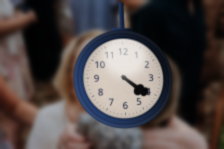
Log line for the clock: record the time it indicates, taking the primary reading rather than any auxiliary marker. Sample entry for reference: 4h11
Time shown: 4h21
